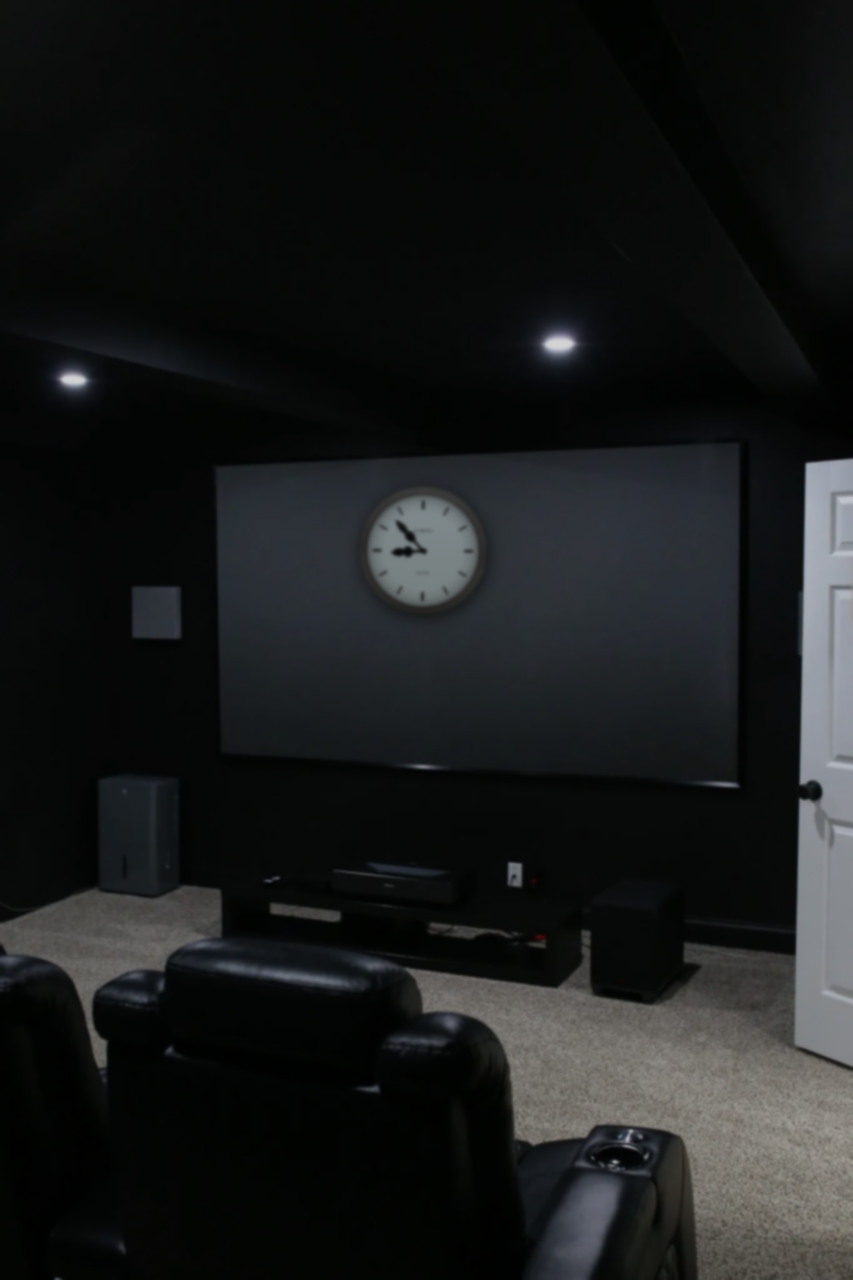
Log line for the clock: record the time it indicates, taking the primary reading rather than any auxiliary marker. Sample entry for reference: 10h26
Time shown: 8h53
